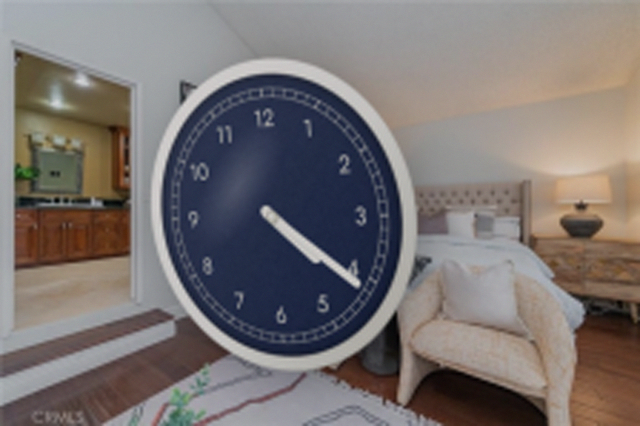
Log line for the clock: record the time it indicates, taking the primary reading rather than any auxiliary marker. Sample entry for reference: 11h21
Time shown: 4h21
